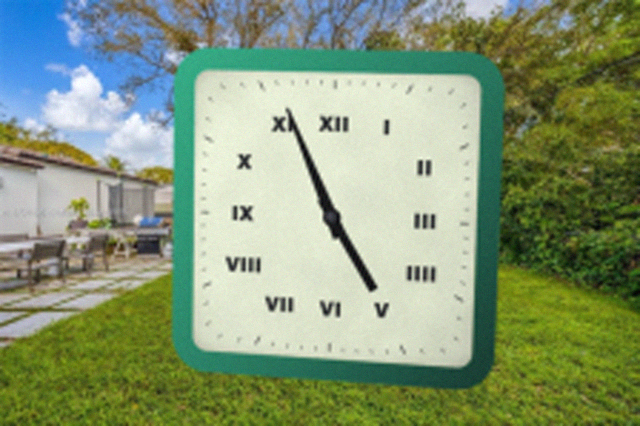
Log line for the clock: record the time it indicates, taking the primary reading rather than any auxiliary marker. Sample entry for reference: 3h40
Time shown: 4h56
